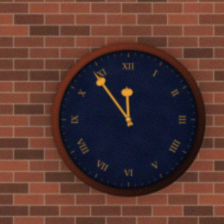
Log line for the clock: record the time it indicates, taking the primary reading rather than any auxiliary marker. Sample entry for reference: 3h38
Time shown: 11h54
